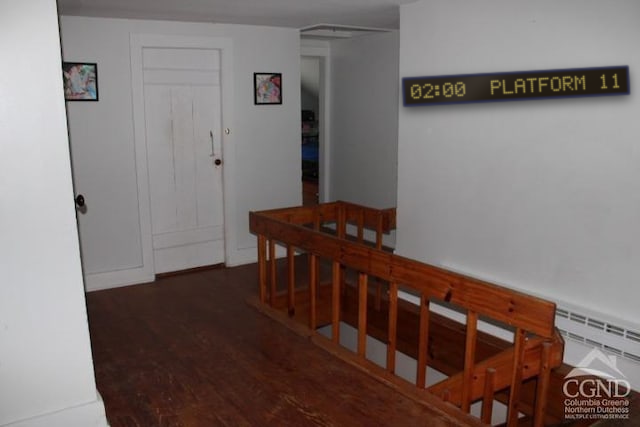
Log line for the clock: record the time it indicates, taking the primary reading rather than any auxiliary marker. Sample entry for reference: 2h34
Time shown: 2h00
